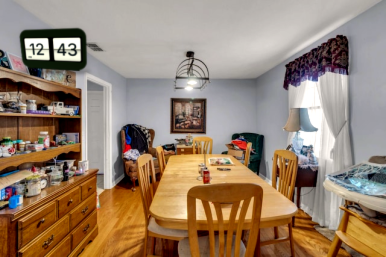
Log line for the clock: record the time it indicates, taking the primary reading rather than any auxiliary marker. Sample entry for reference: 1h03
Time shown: 12h43
